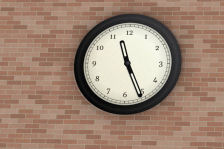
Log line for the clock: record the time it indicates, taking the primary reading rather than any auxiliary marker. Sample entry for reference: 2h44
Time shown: 11h26
